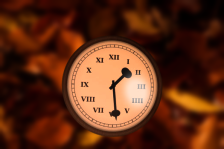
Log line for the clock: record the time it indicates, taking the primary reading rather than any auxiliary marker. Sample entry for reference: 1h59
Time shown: 1h29
